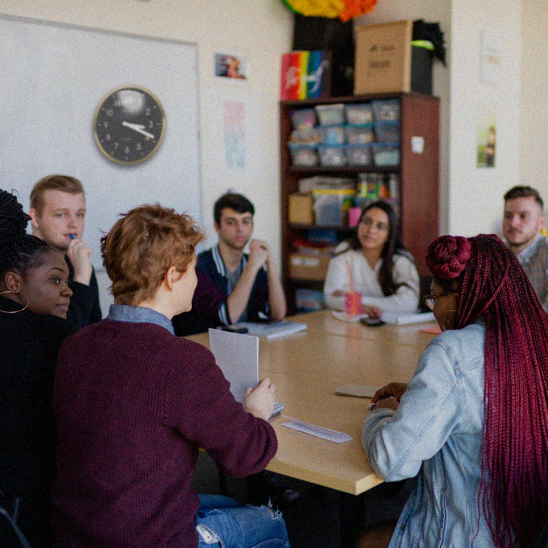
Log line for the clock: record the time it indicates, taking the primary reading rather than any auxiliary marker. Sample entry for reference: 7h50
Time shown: 3h19
